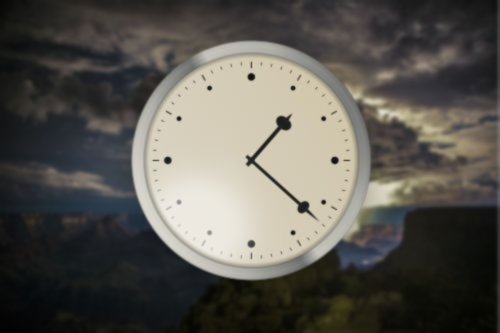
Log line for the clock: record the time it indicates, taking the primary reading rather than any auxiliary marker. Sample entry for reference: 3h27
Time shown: 1h22
